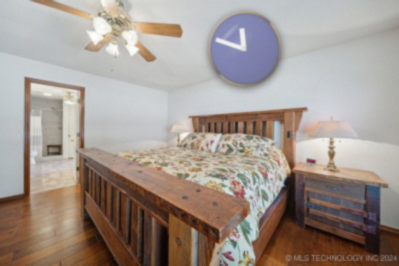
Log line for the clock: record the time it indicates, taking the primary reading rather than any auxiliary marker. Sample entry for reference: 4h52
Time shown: 11h48
